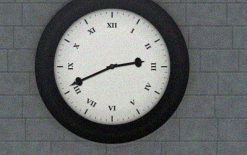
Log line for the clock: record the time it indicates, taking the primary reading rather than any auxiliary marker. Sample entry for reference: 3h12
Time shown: 2h41
